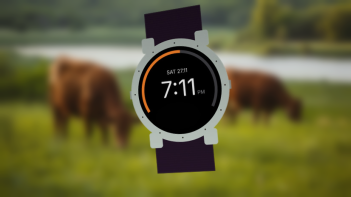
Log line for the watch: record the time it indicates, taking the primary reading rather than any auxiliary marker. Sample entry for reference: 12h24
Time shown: 7h11
